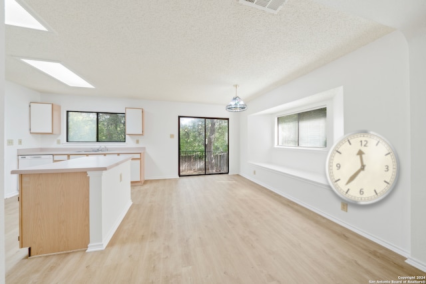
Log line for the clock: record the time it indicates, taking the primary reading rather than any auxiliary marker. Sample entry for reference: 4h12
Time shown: 11h37
